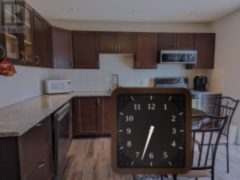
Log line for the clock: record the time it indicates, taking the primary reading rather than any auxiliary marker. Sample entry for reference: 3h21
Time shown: 6h33
